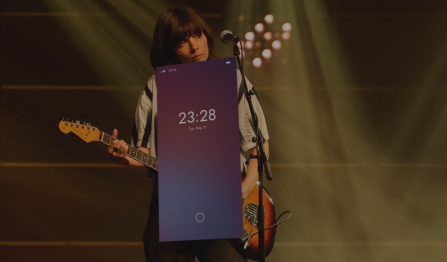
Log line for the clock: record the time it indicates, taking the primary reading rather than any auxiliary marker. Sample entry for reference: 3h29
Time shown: 23h28
